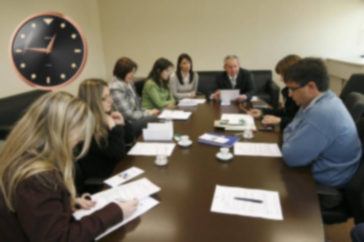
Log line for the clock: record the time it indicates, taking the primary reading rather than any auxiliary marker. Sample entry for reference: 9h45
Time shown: 12h46
